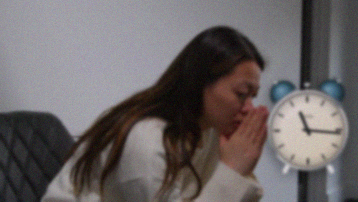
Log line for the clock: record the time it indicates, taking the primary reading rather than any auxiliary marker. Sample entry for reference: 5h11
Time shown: 11h16
